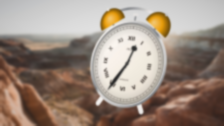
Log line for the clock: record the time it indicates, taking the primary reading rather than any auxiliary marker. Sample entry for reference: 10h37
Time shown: 12h35
